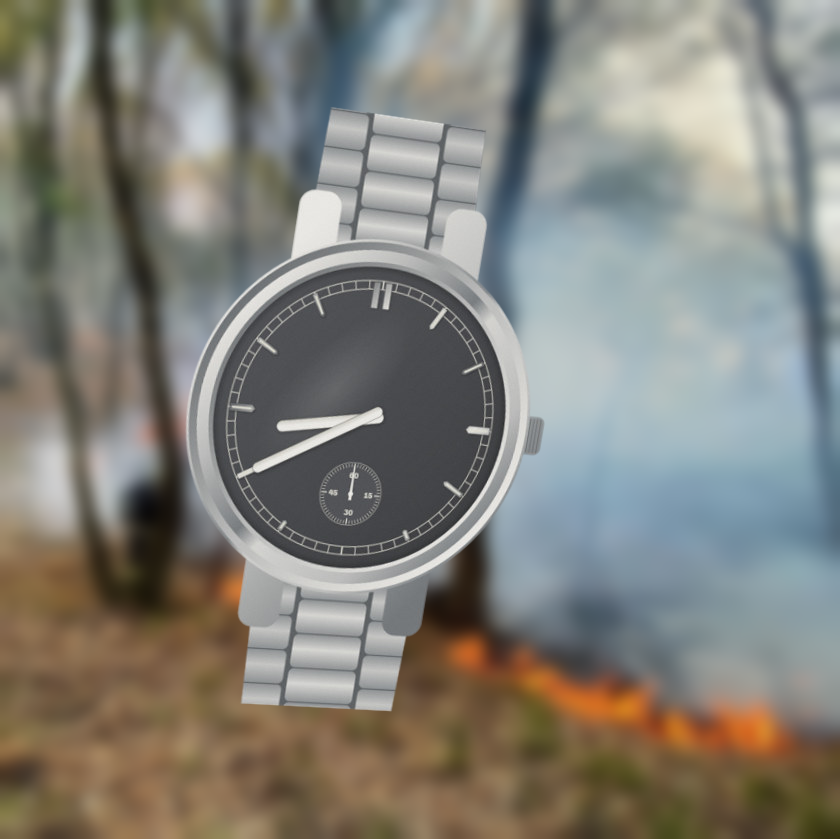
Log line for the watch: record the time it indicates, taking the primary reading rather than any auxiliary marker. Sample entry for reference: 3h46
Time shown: 8h40
